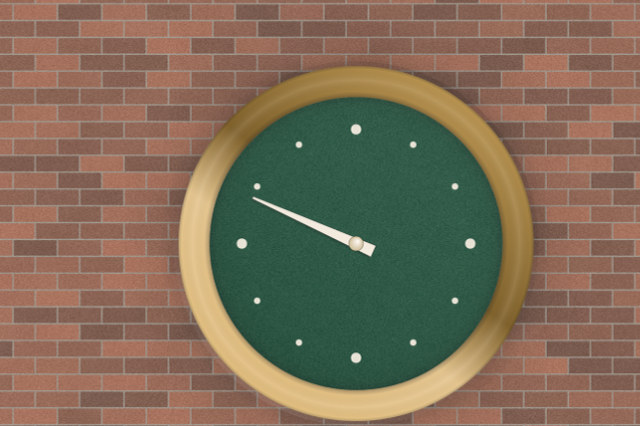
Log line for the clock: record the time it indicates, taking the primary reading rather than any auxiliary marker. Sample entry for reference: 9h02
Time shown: 9h49
